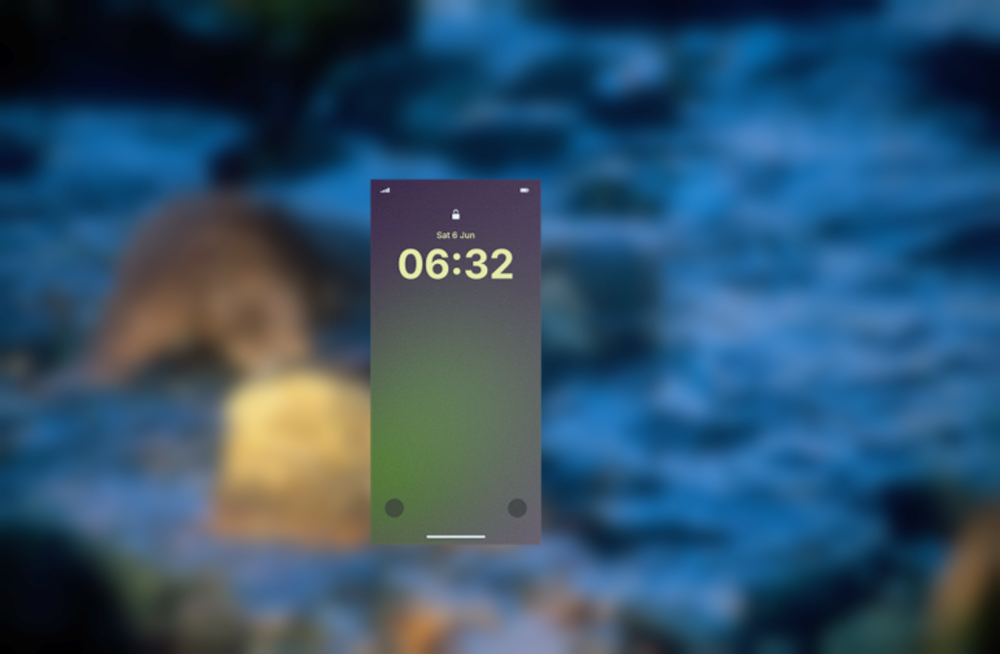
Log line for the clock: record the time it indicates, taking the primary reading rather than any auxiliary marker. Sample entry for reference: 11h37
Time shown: 6h32
